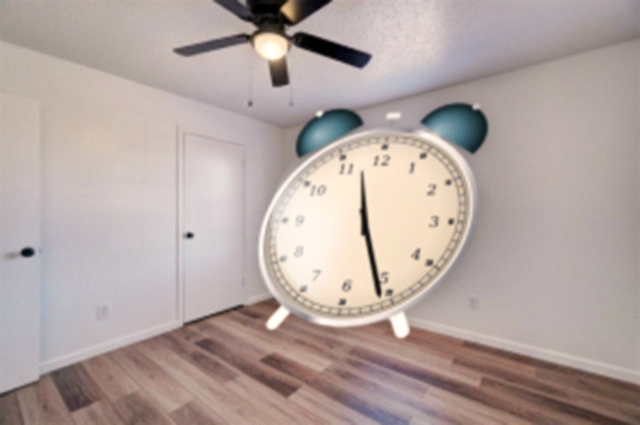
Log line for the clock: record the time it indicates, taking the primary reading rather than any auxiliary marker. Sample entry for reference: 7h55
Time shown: 11h26
